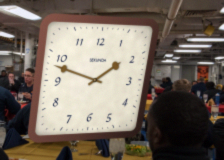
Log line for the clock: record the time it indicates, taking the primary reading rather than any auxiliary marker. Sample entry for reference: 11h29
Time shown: 1h48
